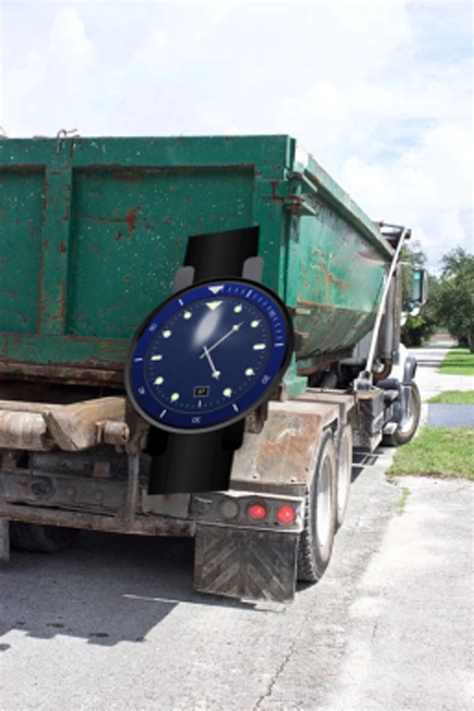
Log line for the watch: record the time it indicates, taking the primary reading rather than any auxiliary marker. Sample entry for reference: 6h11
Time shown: 5h08
